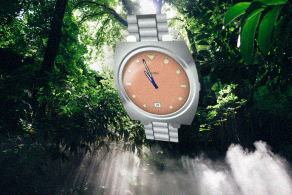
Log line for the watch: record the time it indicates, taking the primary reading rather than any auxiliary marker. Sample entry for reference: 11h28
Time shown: 10h57
